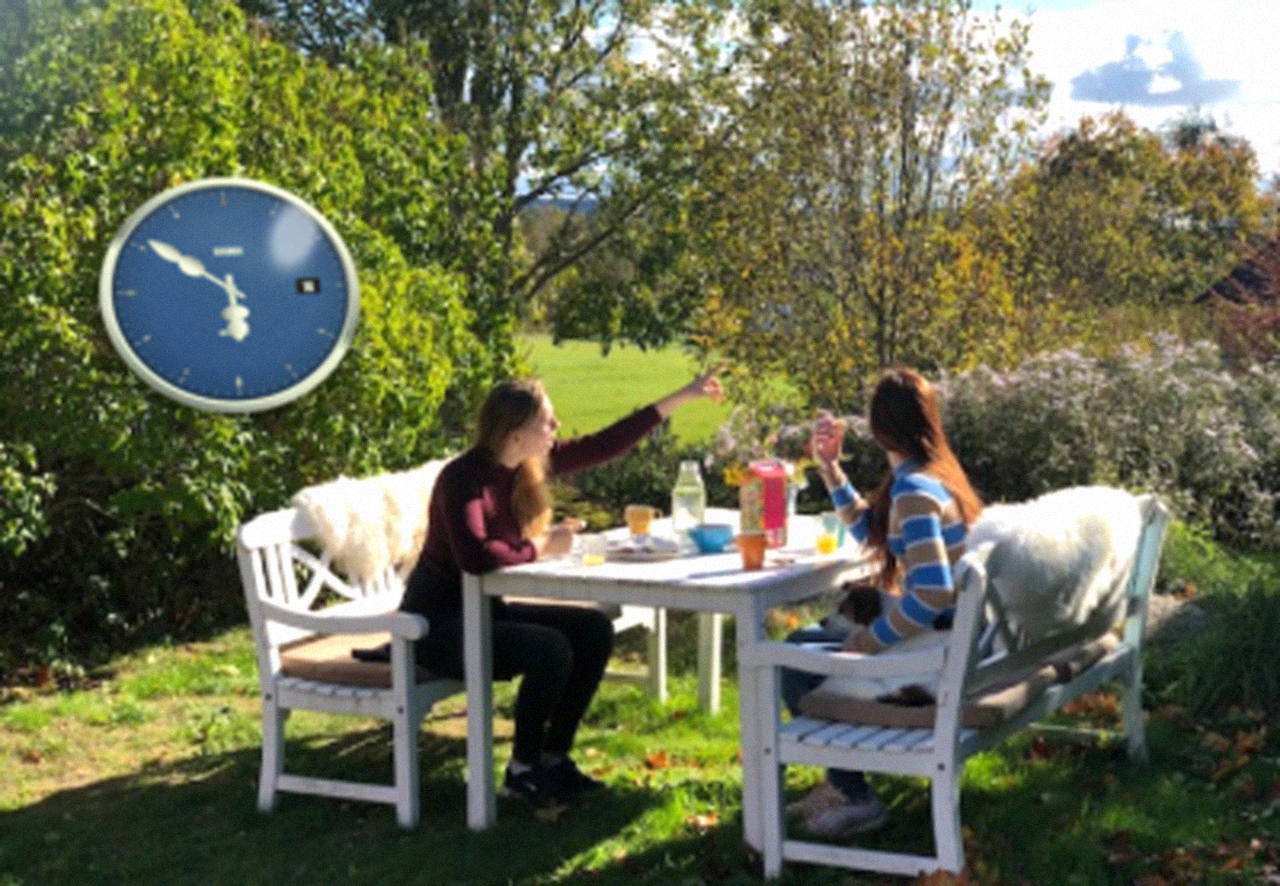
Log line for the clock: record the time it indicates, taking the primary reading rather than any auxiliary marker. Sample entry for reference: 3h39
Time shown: 5h51
